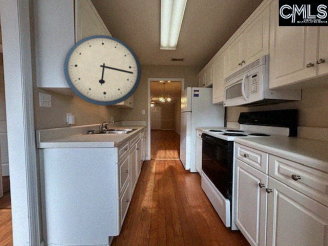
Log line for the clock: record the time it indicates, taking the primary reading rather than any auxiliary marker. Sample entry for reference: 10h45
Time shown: 6h17
